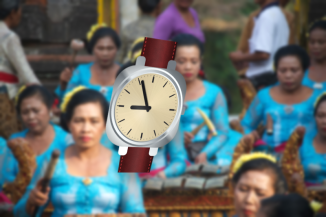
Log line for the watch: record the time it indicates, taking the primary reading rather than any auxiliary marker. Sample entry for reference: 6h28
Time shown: 8h56
